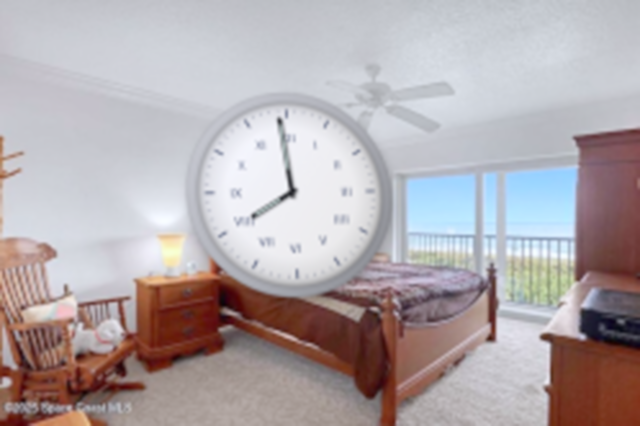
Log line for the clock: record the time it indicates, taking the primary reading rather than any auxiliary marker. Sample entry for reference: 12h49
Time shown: 7h59
